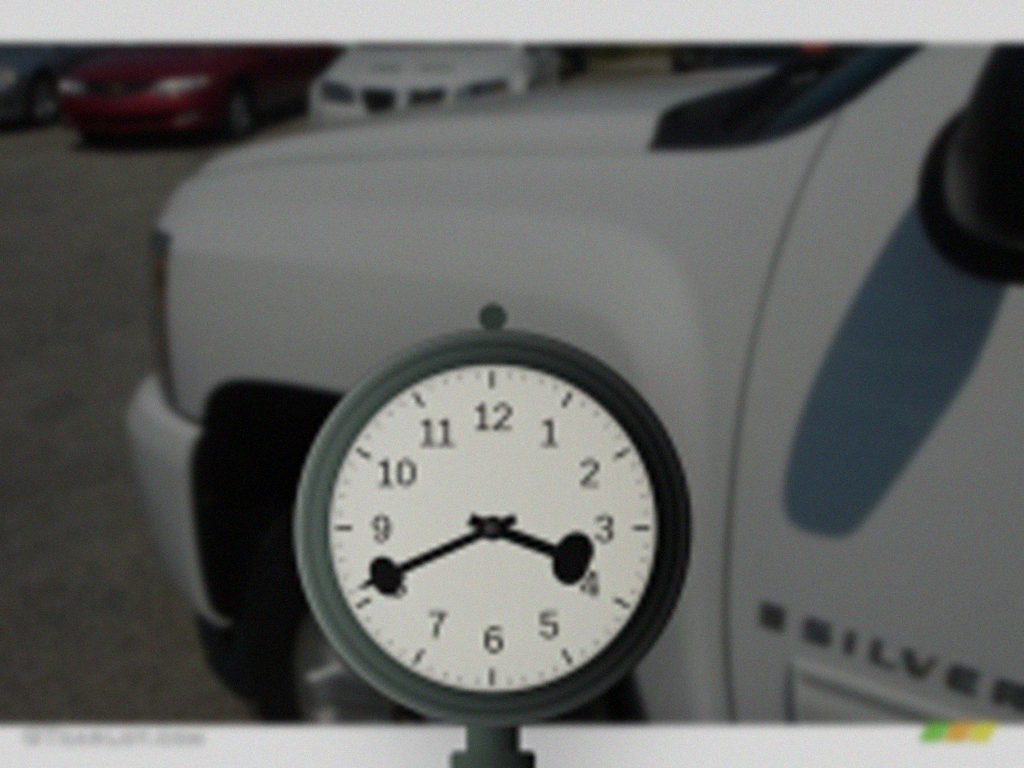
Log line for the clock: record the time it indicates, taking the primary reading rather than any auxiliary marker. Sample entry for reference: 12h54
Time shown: 3h41
